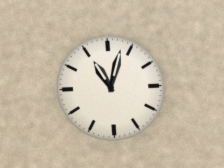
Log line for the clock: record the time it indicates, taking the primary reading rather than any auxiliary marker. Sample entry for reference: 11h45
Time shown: 11h03
